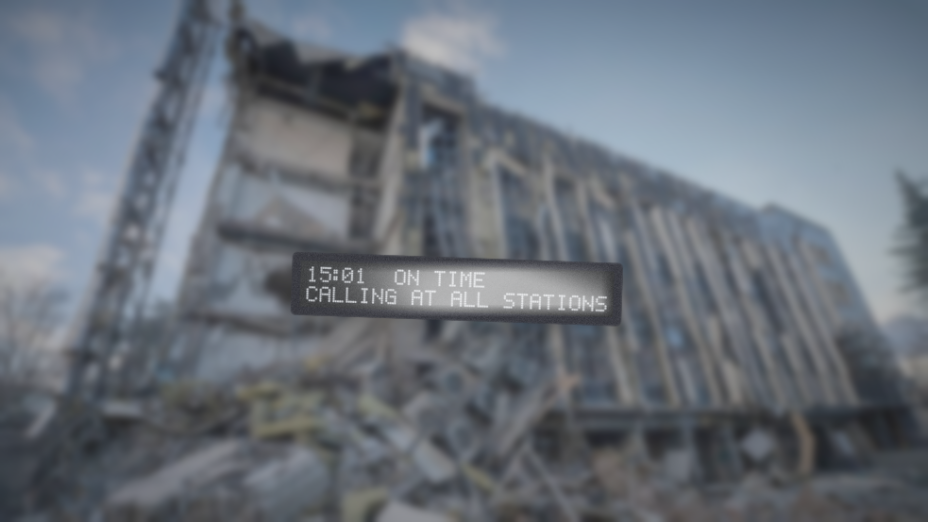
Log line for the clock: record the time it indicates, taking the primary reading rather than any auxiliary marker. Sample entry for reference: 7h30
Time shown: 15h01
